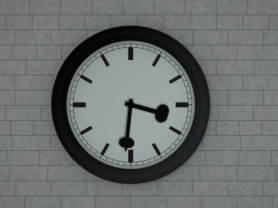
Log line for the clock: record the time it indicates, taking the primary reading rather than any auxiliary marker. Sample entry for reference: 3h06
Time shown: 3h31
